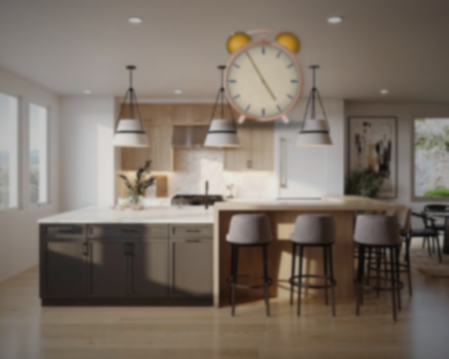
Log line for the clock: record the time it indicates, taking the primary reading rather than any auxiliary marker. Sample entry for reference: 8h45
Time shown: 4h55
